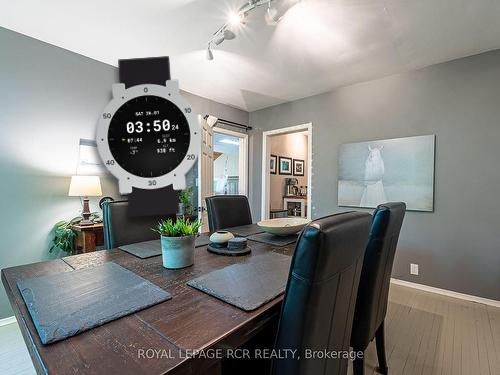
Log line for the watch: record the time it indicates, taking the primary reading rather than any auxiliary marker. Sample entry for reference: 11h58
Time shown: 3h50
